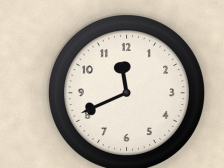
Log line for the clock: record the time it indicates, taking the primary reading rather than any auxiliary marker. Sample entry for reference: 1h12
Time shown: 11h41
